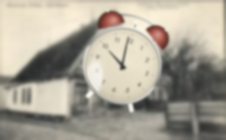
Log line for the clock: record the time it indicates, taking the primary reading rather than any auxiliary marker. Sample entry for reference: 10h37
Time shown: 9h59
